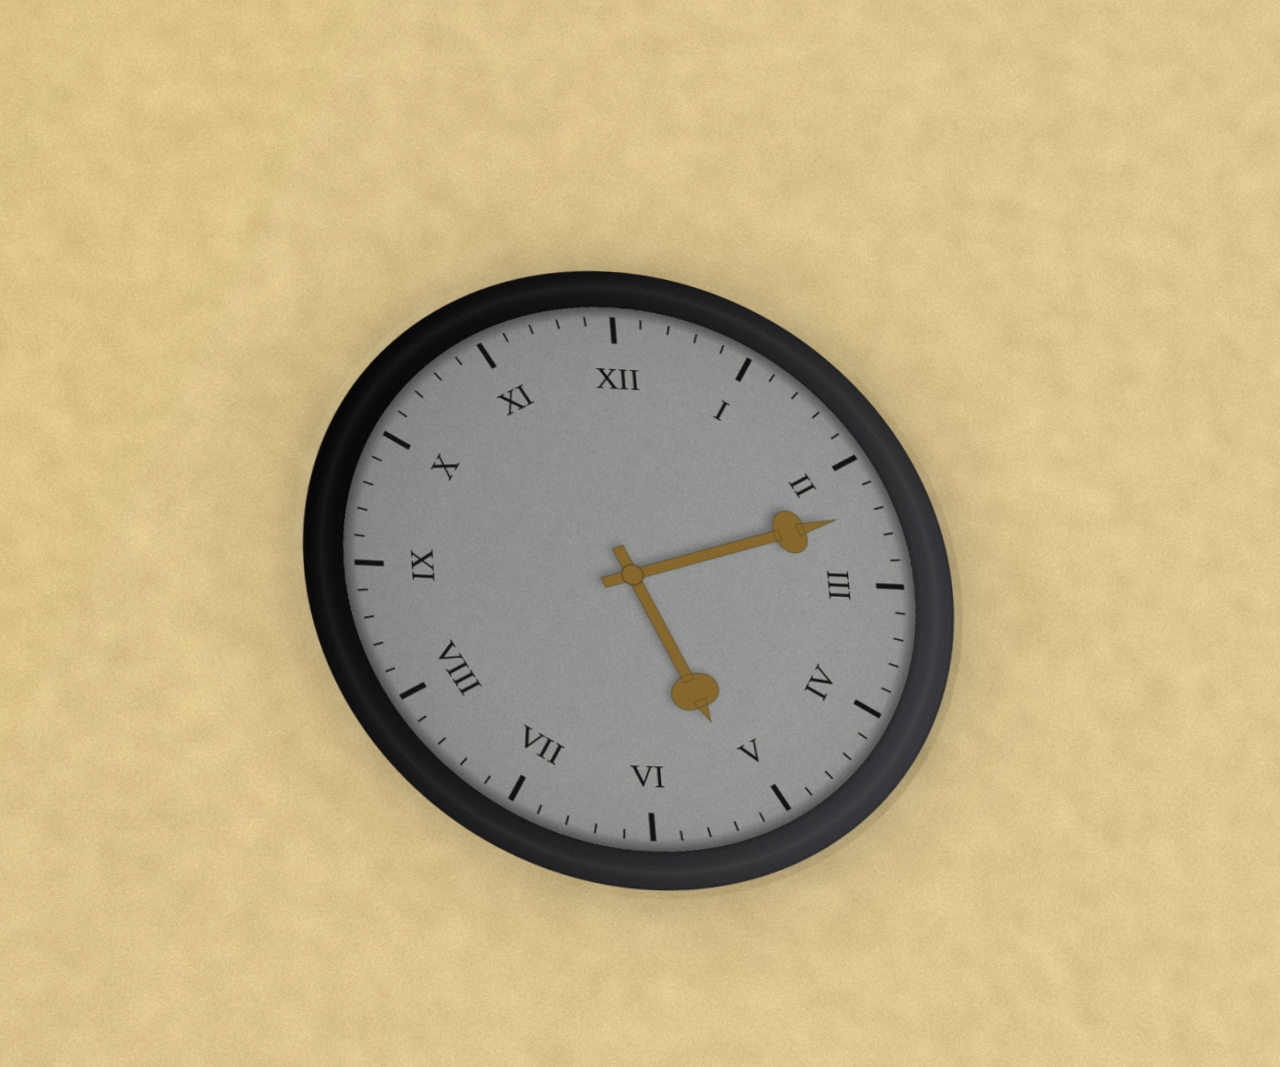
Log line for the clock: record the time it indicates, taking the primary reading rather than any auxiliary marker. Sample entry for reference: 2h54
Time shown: 5h12
